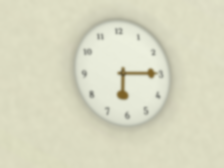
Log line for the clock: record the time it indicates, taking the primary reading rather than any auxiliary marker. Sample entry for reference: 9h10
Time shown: 6h15
